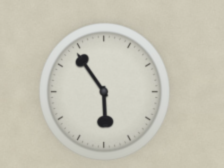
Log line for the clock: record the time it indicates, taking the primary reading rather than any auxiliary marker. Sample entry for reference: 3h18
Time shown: 5h54
